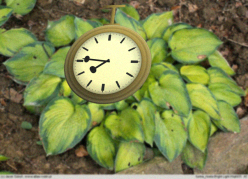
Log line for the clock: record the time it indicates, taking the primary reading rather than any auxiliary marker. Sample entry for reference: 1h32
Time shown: 7h46
